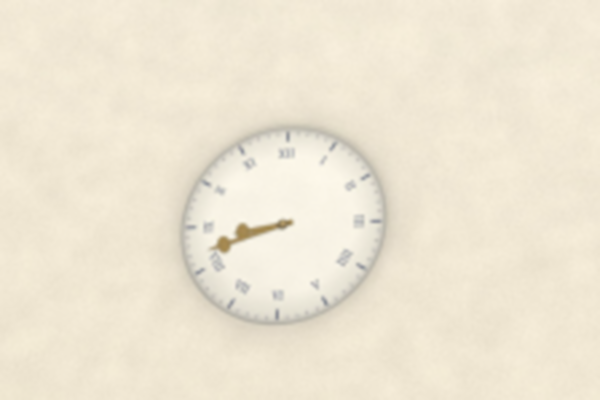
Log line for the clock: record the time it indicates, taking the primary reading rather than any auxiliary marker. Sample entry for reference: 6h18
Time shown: 8h42
